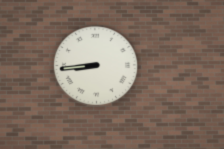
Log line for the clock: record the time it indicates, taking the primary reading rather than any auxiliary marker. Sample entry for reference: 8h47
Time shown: 8h44
